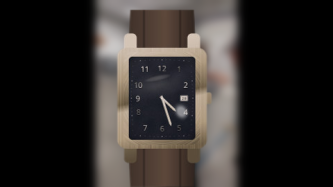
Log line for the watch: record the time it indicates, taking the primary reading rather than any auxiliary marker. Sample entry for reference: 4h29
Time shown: 4h27
